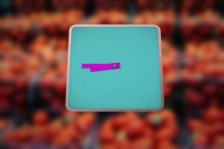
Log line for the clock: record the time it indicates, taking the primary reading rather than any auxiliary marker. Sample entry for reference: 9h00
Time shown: 8h45
